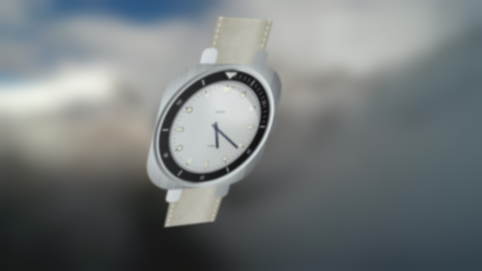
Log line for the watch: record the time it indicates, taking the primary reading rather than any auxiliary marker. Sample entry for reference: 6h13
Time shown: 5h21
